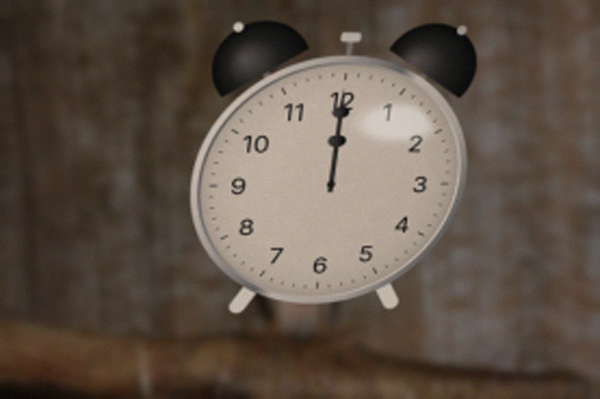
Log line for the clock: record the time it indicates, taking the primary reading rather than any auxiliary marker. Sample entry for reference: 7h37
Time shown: 12h00
